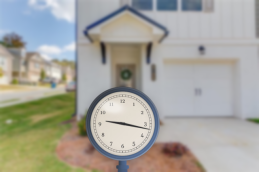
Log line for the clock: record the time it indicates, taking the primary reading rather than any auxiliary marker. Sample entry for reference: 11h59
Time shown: 9h17
